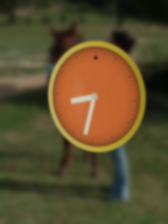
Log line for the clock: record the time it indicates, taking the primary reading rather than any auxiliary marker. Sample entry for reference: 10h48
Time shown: 8h32
